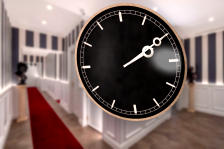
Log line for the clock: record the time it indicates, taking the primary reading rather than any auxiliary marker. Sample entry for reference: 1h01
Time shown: 2h10
